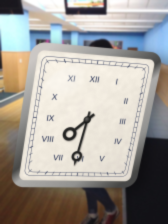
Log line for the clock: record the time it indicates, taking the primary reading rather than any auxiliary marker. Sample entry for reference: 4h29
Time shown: 7h31
